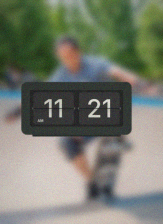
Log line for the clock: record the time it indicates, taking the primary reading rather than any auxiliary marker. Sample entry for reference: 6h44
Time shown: 11h21
